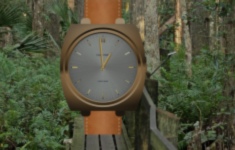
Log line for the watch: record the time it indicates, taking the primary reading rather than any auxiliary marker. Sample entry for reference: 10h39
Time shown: 12h59
